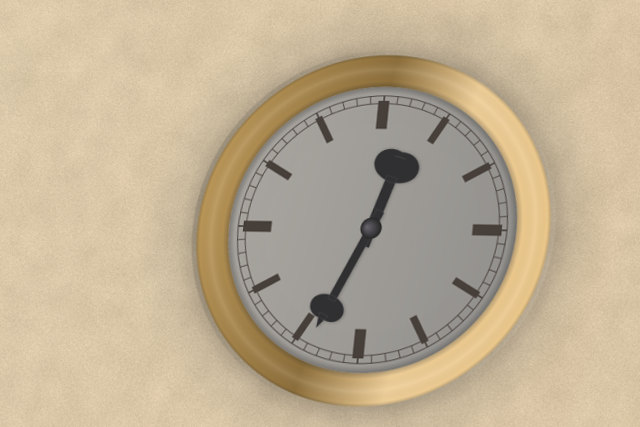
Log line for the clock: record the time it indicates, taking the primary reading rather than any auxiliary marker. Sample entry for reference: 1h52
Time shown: 12h34
